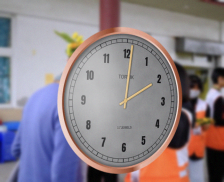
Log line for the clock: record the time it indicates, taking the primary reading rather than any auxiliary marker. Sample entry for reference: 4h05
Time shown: 2h01
